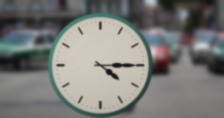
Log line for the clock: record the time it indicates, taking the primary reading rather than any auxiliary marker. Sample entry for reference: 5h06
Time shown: 4h15
